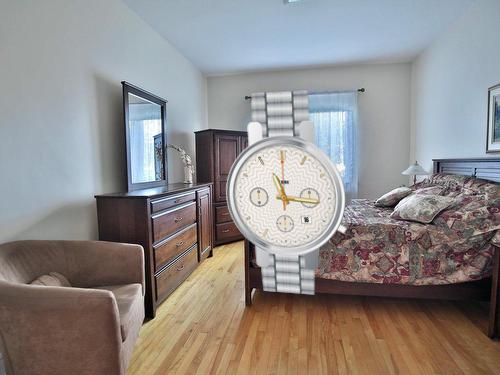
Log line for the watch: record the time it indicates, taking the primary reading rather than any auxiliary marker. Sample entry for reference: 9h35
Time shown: 11h16
